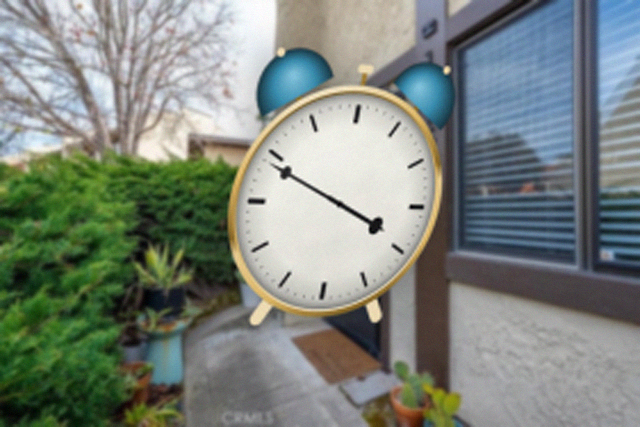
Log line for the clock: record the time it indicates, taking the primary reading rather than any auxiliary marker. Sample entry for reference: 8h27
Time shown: 3h49
